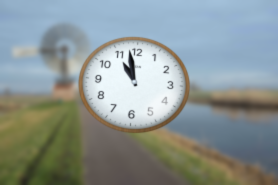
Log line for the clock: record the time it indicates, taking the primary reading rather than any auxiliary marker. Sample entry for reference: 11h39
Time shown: 10h58
